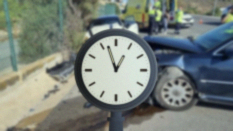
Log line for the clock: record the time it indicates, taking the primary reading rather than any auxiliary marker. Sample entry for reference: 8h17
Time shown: 12h57
